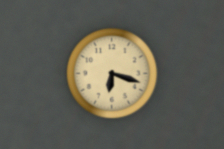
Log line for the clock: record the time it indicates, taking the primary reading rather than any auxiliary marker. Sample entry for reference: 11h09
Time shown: 6h18
